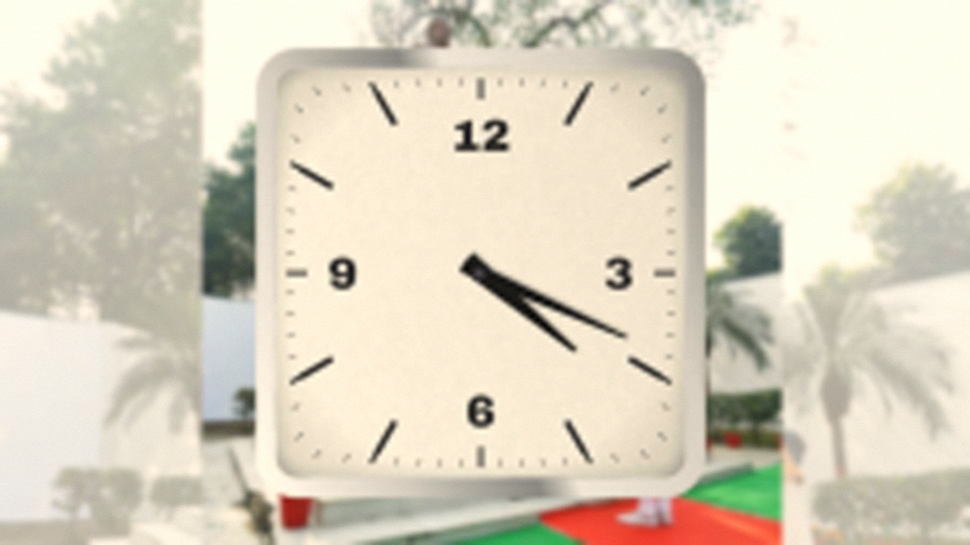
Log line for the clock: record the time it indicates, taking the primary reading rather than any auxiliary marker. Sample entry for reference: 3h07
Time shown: 4h19
